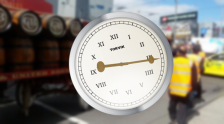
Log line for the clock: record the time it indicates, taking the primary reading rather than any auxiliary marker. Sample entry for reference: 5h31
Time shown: 9h16
